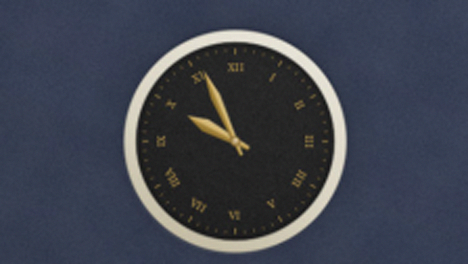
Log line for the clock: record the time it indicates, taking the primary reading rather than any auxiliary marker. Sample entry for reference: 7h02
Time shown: 9h56
